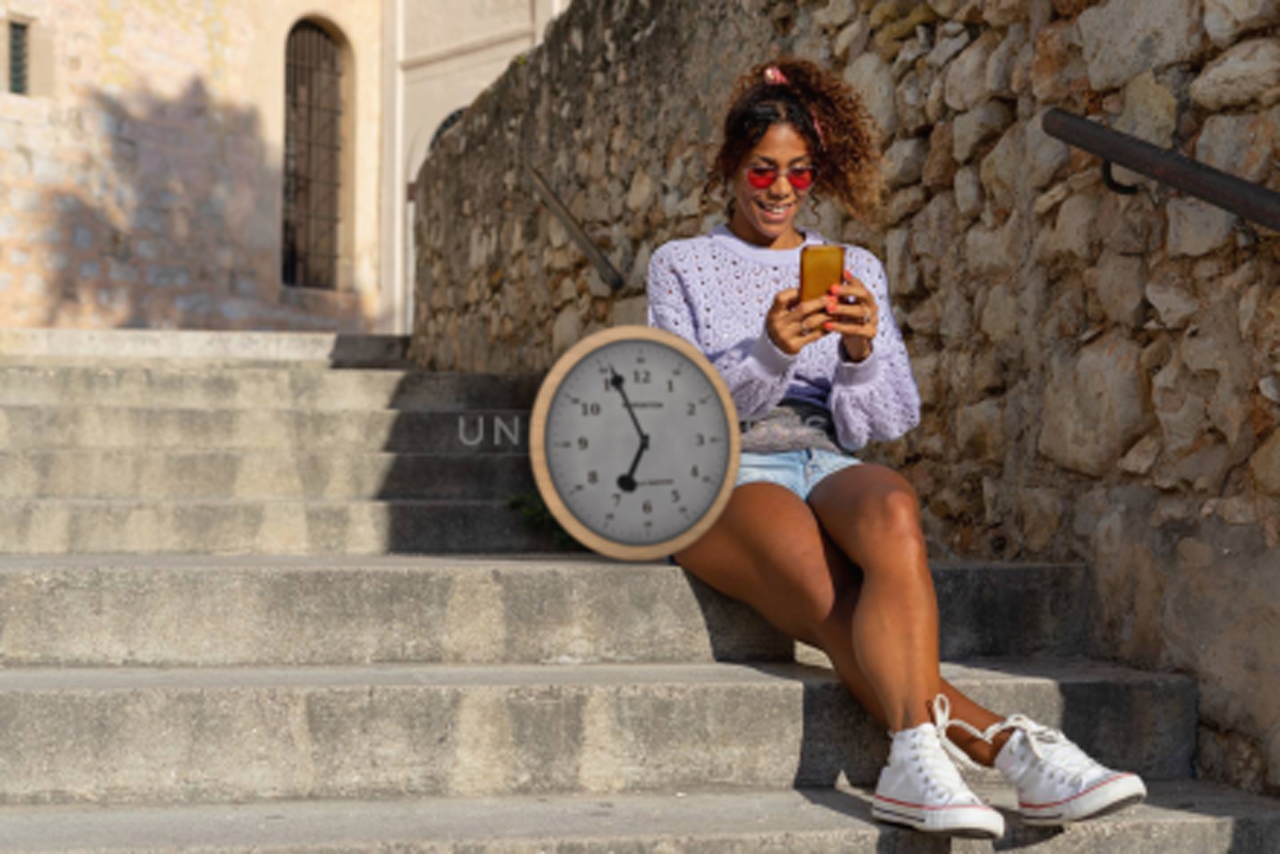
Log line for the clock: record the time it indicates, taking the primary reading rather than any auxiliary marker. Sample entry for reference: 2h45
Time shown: 6h56
